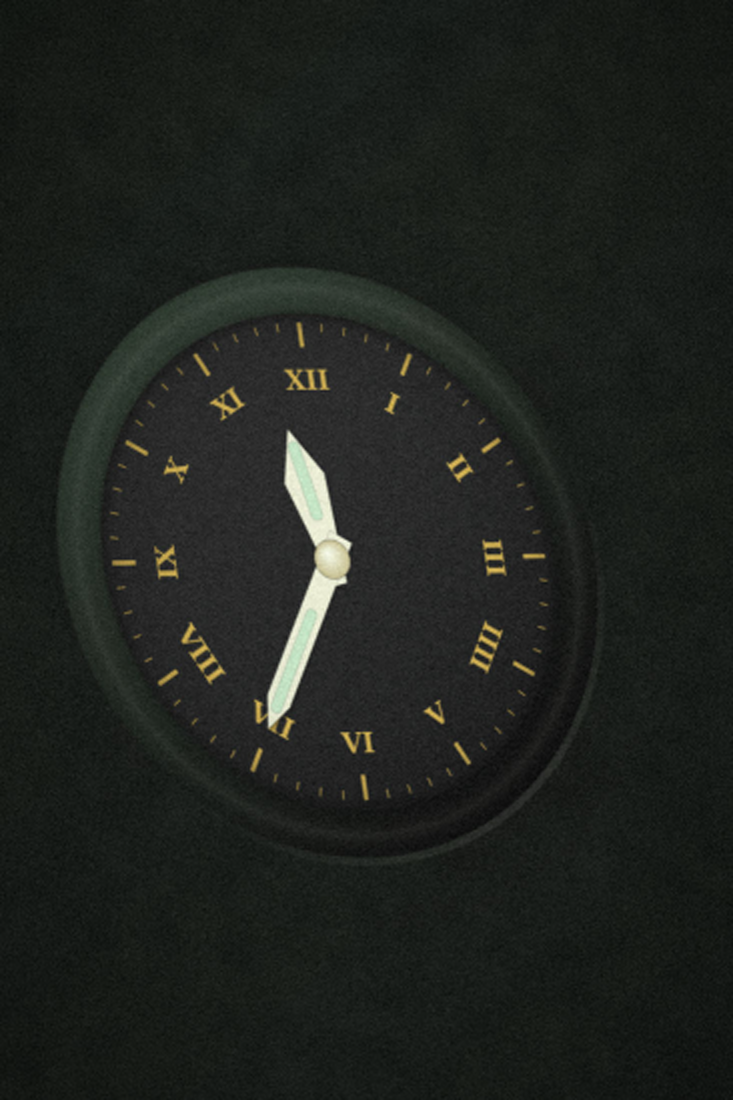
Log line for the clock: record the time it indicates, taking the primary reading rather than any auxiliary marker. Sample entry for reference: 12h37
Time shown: 11h35
